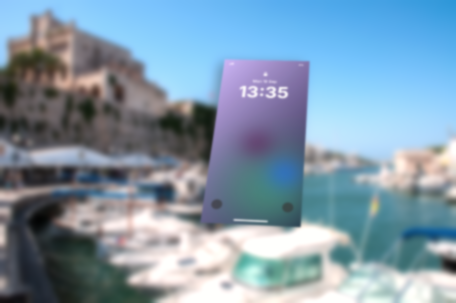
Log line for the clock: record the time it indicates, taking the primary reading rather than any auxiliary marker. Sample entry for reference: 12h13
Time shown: 13h35
